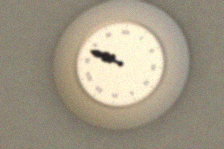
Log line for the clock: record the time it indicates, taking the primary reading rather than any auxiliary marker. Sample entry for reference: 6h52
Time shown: 9h48
